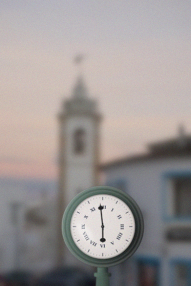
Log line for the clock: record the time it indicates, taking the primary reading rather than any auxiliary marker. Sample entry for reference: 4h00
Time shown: 5h59
